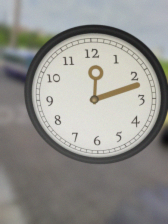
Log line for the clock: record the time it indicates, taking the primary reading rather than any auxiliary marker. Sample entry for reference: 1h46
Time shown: 12h12
